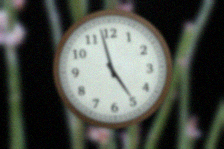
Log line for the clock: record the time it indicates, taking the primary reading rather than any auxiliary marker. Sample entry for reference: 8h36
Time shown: 4h58
